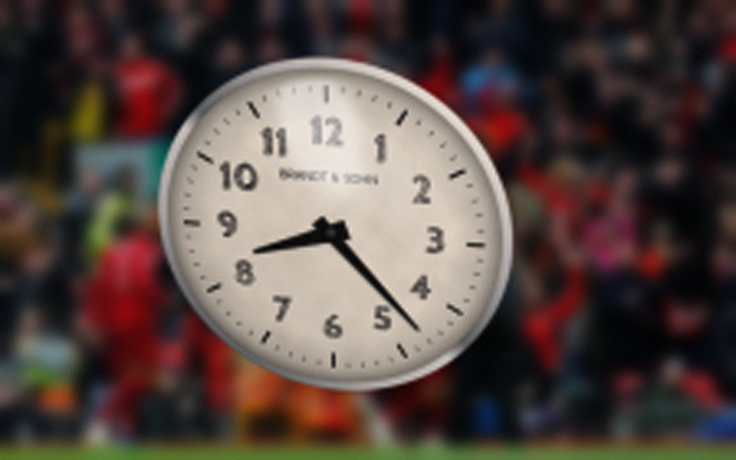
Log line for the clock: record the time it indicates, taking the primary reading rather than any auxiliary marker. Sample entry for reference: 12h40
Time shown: 8h23
